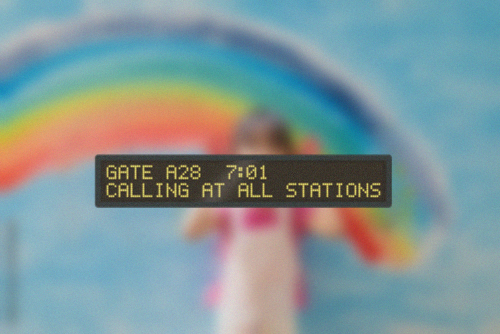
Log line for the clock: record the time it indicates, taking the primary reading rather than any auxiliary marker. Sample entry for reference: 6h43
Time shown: 7h01
